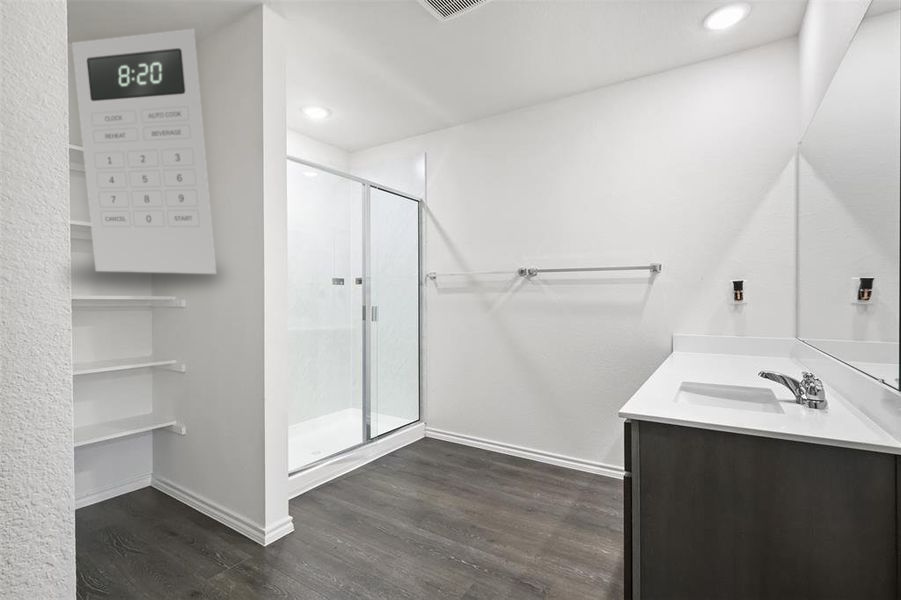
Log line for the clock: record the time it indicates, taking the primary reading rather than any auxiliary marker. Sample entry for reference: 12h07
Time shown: 8h20
